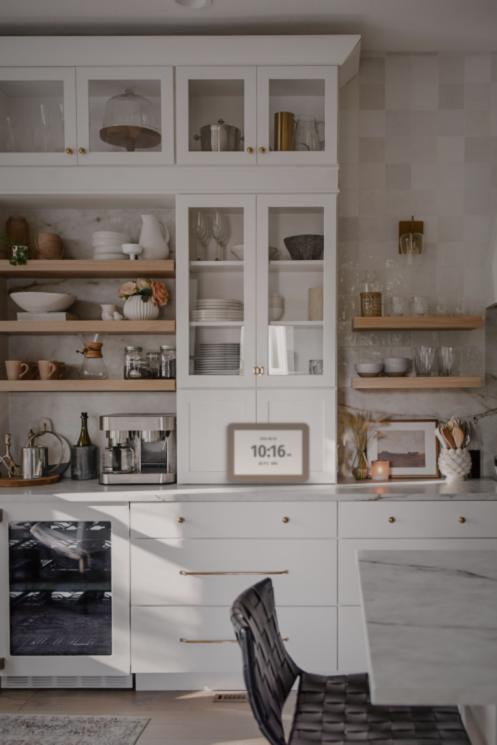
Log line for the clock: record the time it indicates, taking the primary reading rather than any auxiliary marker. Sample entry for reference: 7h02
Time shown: 10h16
